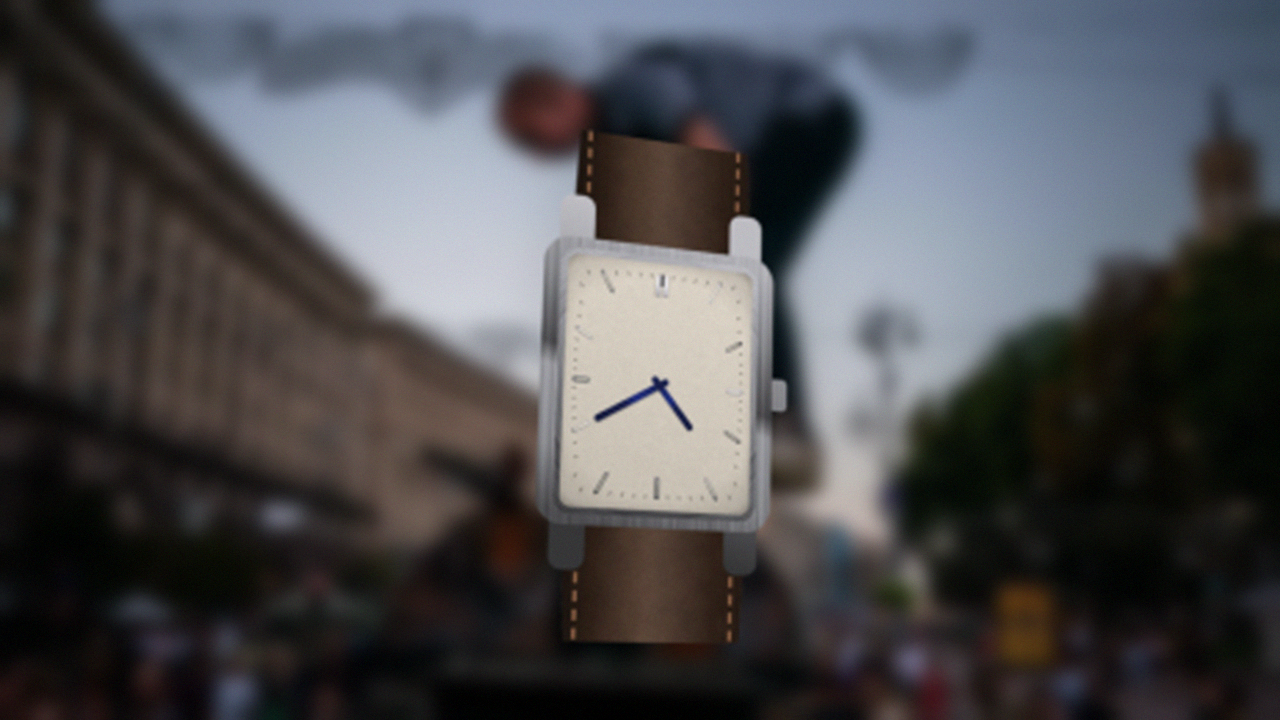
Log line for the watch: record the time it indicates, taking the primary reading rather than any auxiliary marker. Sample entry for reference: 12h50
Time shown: 4h40
